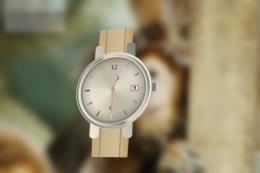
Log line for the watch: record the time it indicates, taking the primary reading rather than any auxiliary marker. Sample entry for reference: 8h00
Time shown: 12h30
